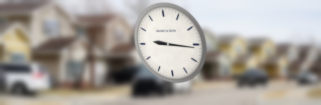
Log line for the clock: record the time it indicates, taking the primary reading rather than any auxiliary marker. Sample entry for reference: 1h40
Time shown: 9h16
